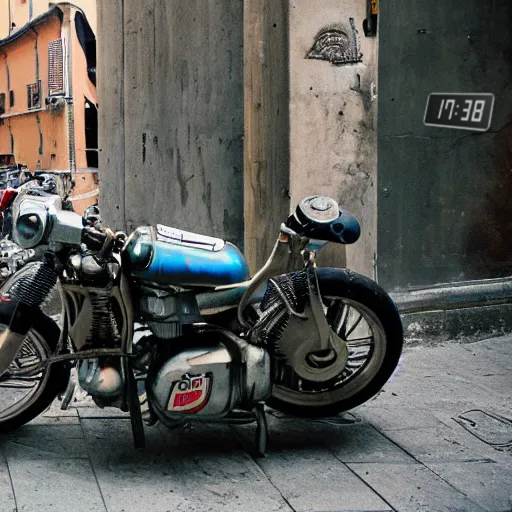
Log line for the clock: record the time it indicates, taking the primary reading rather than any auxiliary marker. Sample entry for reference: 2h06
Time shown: 17h38
